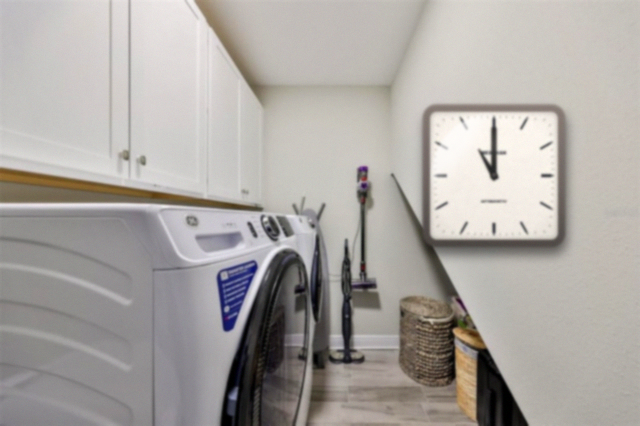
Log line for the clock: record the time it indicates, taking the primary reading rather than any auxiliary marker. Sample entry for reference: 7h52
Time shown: 11h00
